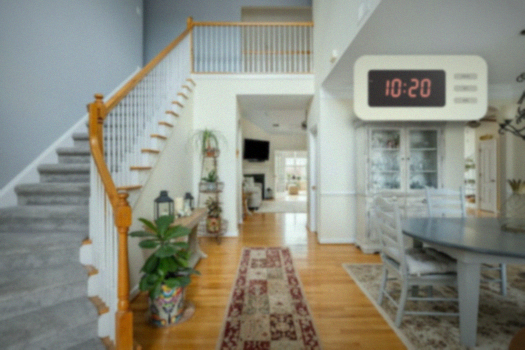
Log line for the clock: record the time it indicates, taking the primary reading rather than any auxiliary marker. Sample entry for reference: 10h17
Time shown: 10h20
